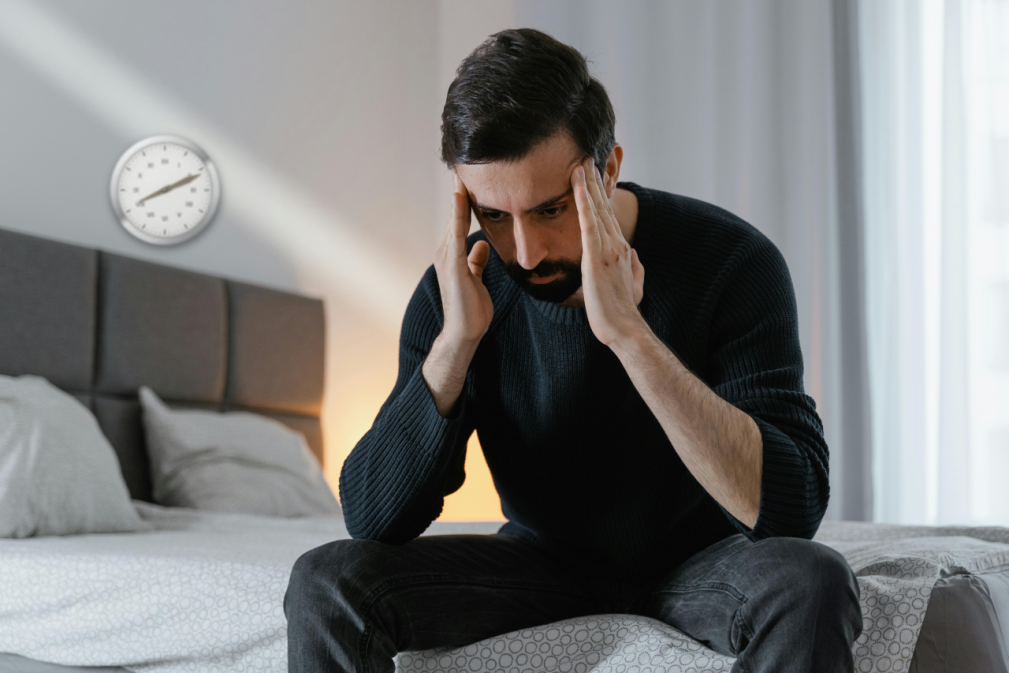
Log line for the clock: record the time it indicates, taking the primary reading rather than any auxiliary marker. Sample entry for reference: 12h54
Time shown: 8h11
